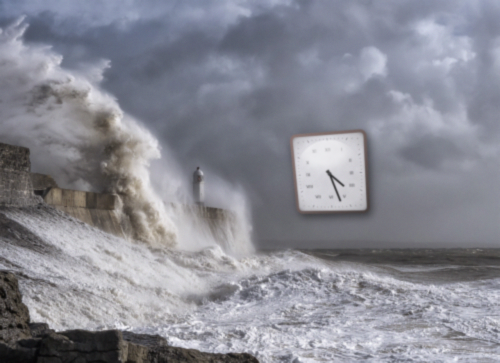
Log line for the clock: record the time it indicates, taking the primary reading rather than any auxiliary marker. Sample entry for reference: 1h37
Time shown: 4h27
